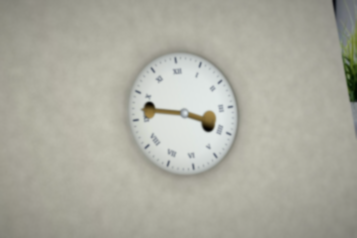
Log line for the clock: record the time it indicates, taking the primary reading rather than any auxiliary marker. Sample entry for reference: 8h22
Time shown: 3h47
